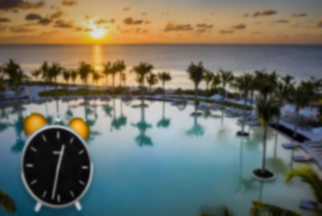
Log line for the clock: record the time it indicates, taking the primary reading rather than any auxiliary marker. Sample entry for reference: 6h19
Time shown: 12h32
